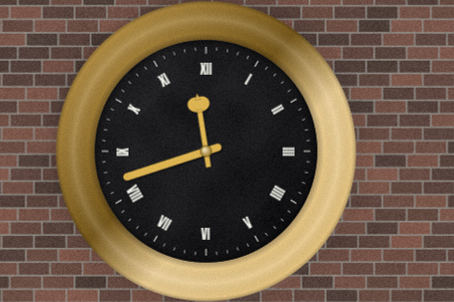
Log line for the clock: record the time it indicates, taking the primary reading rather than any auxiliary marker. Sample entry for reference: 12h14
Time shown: 11h42
